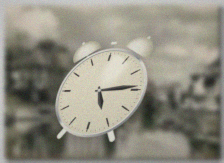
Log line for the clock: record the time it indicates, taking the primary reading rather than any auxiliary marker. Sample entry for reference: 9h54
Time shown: 5h14
